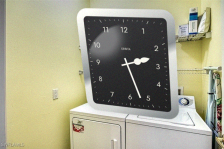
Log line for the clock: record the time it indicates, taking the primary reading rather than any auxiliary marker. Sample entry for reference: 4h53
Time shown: 2h27
